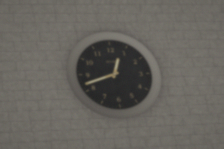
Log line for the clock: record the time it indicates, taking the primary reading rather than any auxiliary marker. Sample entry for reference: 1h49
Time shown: 12h42
